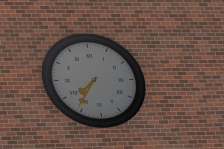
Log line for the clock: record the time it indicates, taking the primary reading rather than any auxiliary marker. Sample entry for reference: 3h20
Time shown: 7h36
